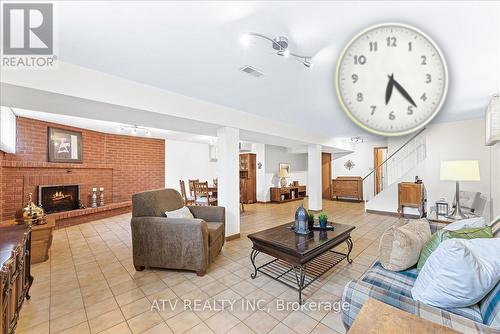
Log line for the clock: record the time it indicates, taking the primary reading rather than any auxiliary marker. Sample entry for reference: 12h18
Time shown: 6h23
